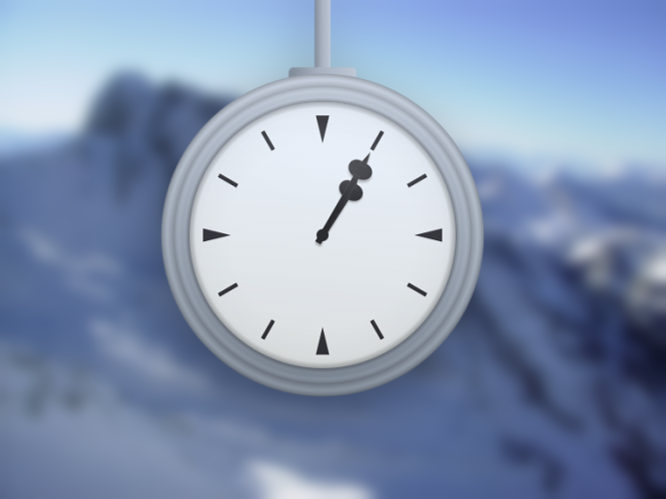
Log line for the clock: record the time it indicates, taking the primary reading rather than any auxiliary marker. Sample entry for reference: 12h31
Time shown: 1h05
